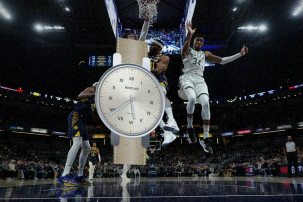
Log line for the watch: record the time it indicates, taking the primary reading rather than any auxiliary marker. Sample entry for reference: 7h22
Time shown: 5h39
